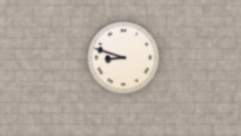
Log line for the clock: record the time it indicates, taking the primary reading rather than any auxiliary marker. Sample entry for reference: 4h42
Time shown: 8h48
